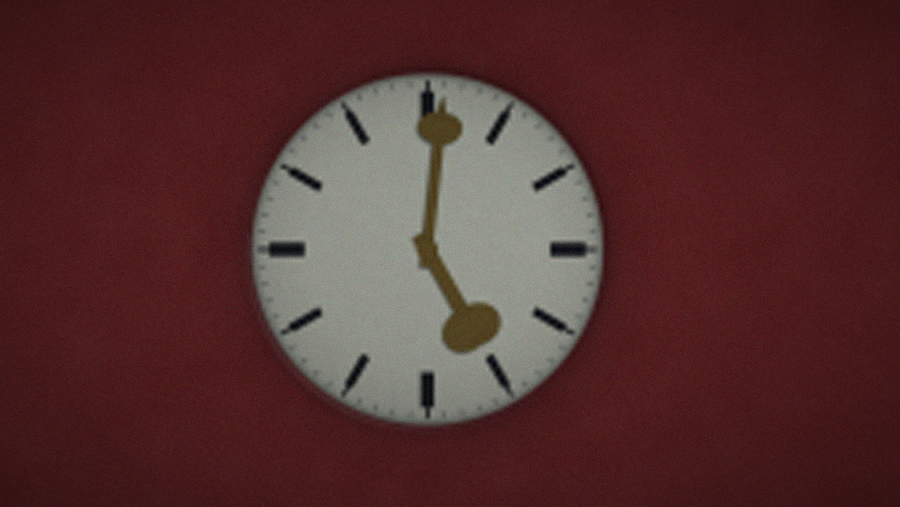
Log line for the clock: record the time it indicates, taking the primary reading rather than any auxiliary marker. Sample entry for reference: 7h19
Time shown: 5h01
